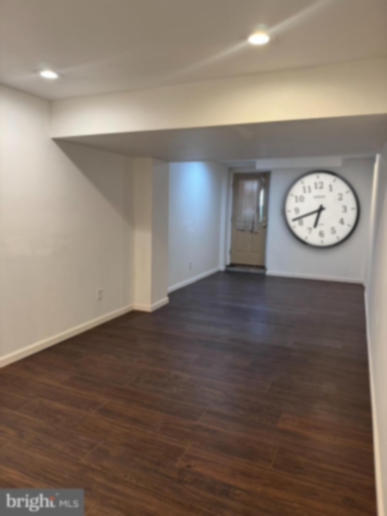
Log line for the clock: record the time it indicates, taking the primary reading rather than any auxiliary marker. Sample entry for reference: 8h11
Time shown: 6h42
